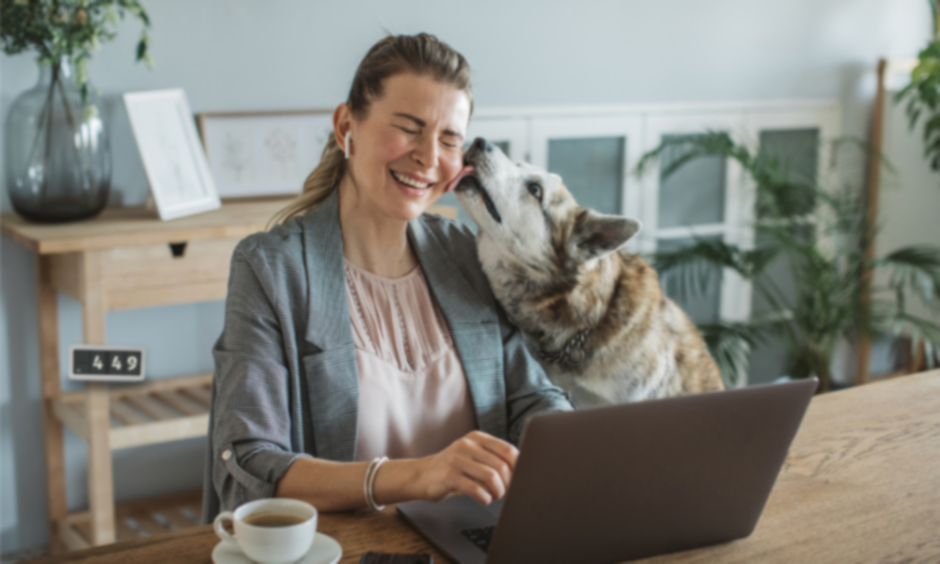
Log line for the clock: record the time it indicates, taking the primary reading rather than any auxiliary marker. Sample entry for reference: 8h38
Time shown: 4h49
